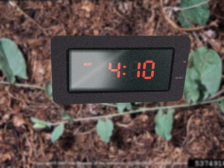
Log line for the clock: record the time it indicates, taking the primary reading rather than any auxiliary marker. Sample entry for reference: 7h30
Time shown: 4h10
